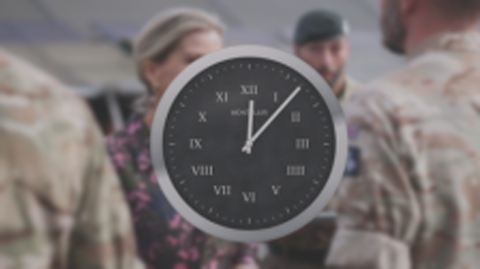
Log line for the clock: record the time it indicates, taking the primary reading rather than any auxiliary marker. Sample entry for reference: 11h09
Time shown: 12h07
